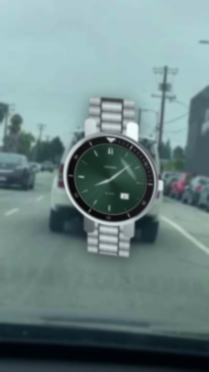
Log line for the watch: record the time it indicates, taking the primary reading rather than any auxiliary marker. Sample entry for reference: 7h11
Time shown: 8h08
